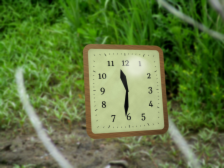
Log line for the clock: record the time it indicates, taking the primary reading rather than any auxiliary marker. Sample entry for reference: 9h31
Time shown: 11h31
